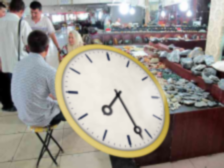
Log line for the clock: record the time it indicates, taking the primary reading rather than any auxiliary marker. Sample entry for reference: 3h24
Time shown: 7h27
